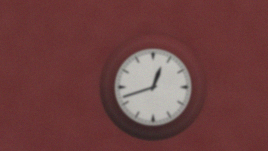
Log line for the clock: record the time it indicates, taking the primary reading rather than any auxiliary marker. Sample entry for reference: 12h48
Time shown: 12h42
